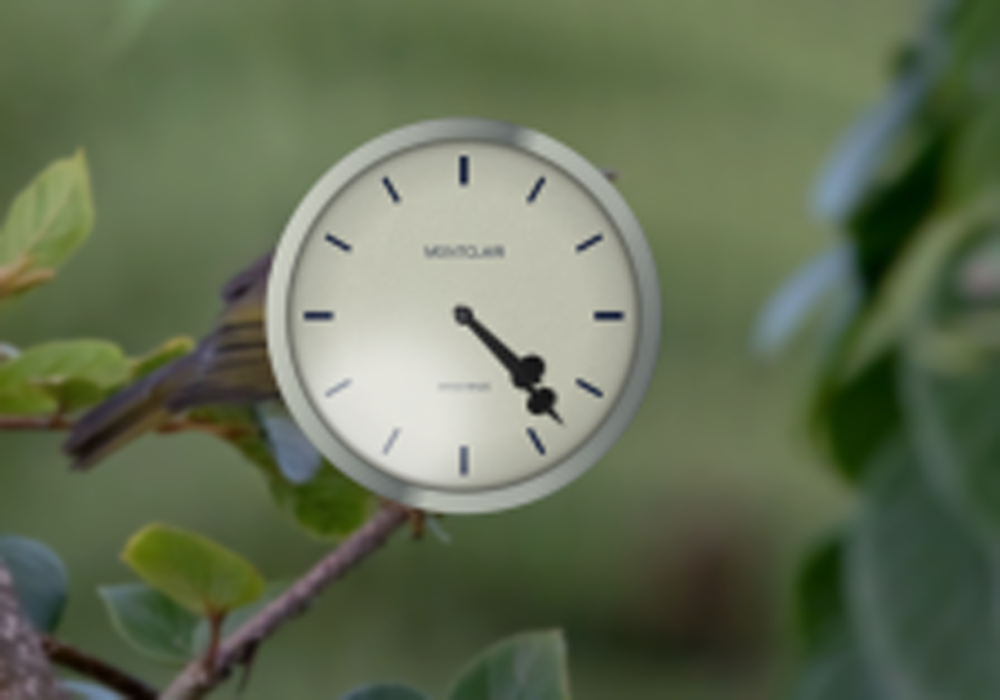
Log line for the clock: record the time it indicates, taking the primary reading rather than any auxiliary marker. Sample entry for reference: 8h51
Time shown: 4h23
